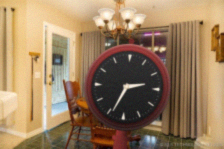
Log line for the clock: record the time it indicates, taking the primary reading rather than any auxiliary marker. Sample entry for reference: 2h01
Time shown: 2h34
